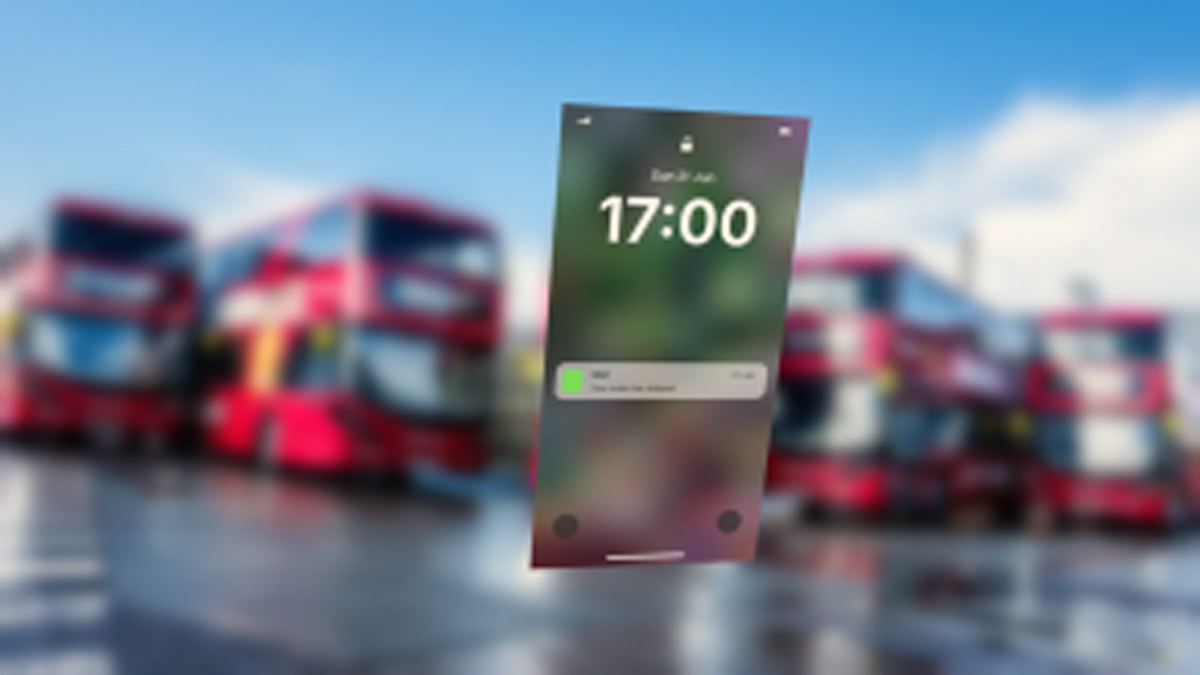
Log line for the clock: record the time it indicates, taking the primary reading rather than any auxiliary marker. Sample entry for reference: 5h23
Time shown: 17h00
